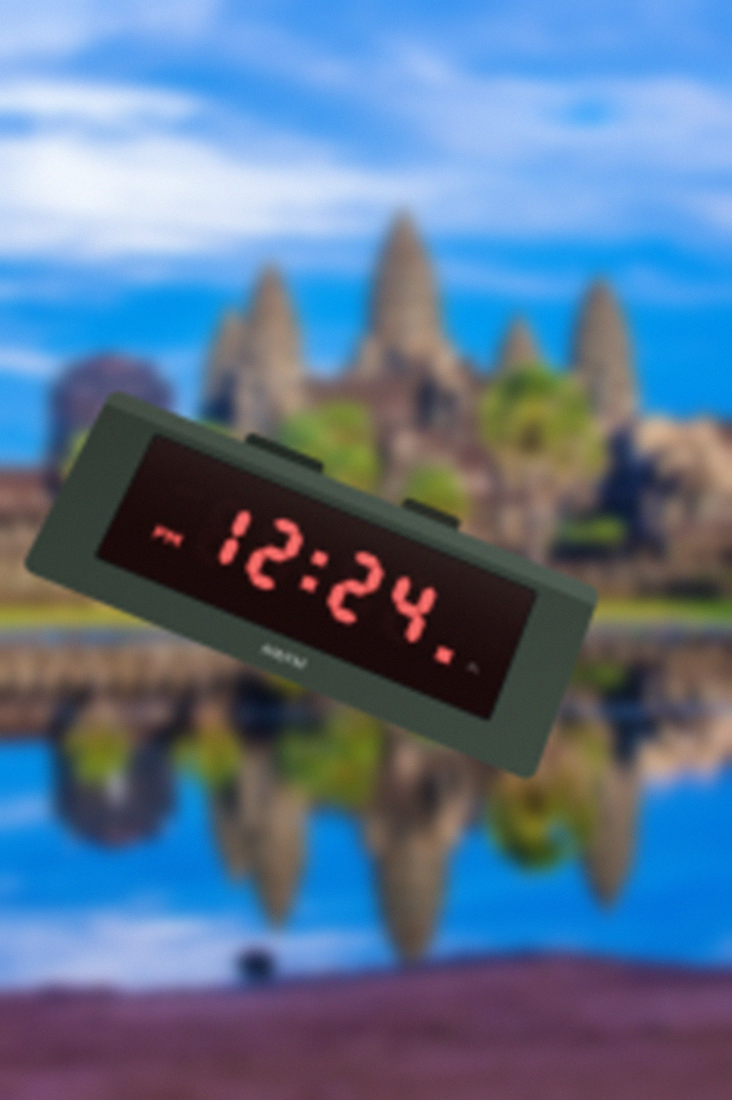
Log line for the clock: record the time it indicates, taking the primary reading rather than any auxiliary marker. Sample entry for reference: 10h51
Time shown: 12h24
